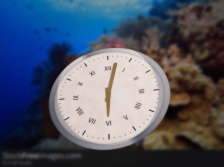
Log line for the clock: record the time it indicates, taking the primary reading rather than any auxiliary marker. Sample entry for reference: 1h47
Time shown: 6h02
